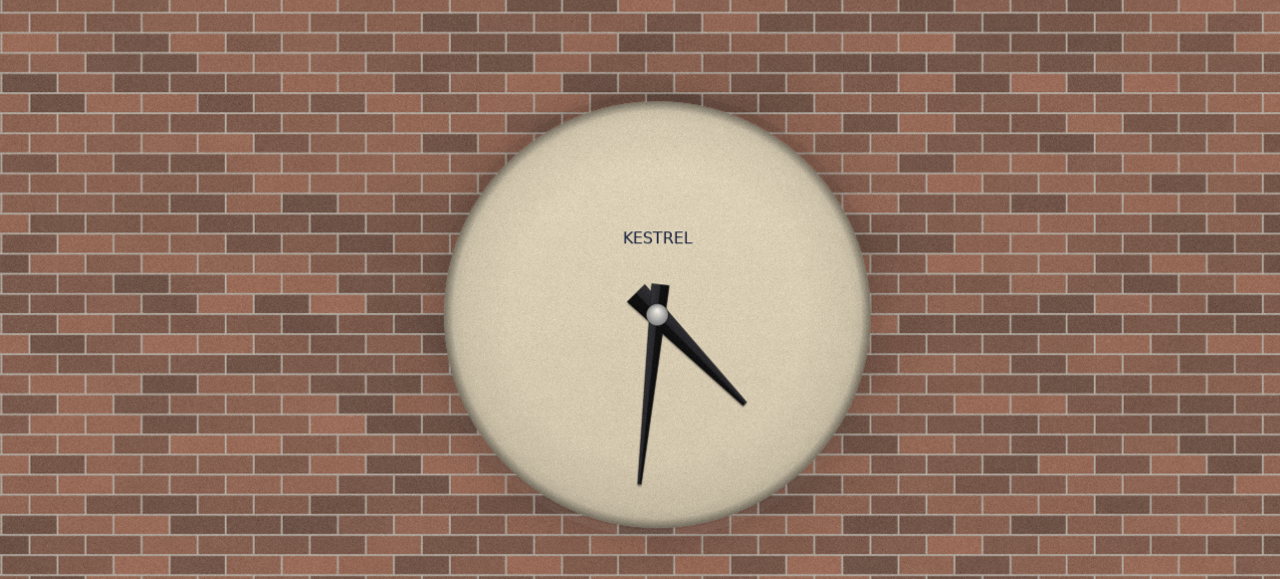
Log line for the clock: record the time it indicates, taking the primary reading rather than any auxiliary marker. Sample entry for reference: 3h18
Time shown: 4h31
